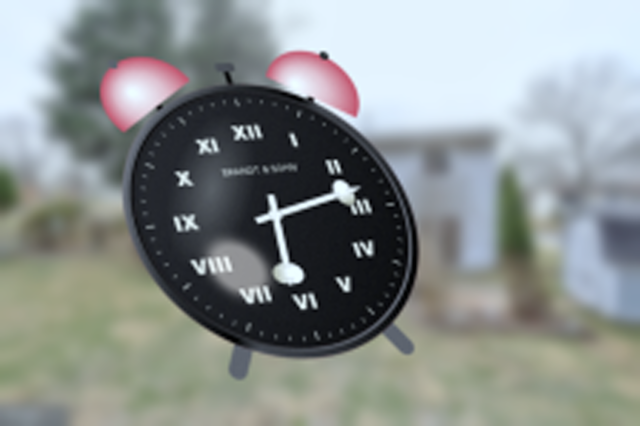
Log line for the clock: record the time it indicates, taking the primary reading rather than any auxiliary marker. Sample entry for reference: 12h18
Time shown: 6h13
